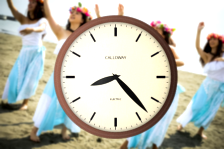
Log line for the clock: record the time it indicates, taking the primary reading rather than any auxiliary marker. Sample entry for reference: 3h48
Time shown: 8h23
